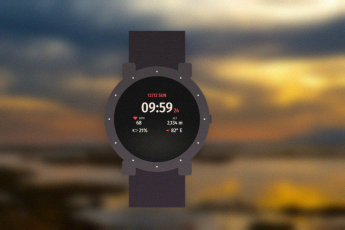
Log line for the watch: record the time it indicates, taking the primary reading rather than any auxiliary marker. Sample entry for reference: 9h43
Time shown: 9h59
